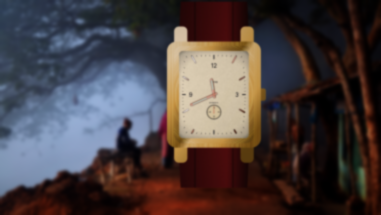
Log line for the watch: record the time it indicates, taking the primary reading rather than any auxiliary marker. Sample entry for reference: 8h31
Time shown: 11h41
